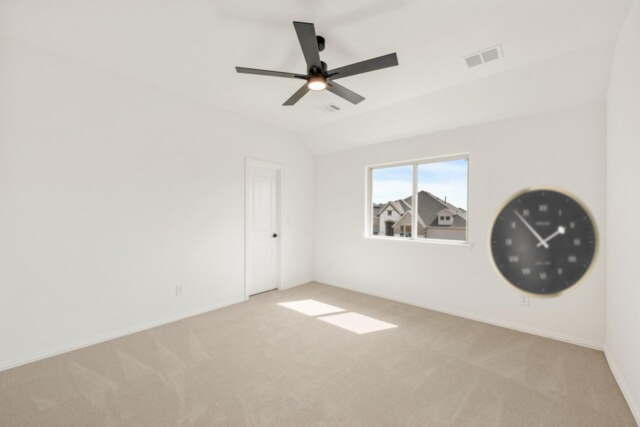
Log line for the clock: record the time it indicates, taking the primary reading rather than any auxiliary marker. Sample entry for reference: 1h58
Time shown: 1h53
